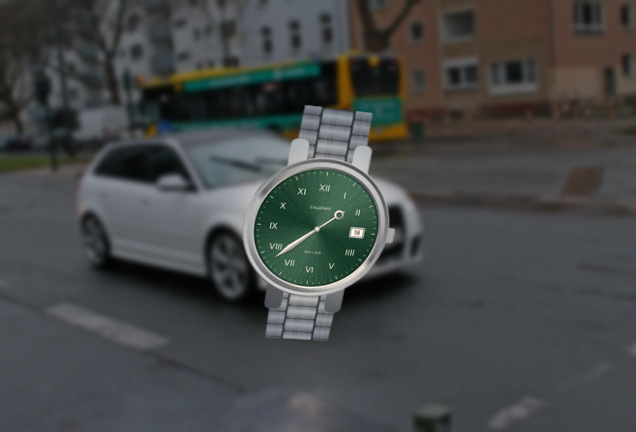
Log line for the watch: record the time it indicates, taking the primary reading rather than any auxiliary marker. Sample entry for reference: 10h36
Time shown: 1h38
